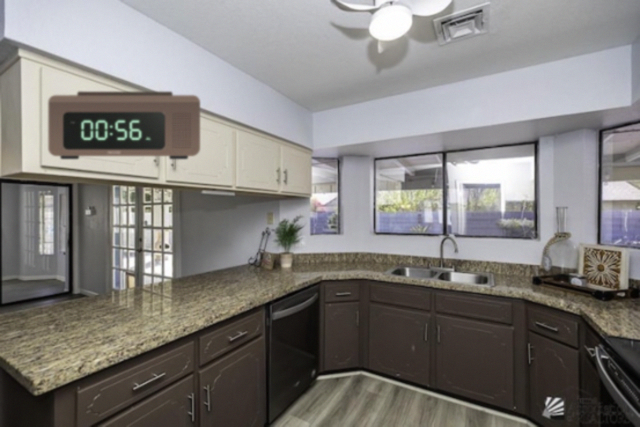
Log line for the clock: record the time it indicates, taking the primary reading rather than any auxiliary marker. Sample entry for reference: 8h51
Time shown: 0h56
